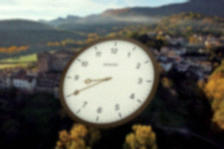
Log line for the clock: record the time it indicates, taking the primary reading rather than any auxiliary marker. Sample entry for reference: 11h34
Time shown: 8h40
